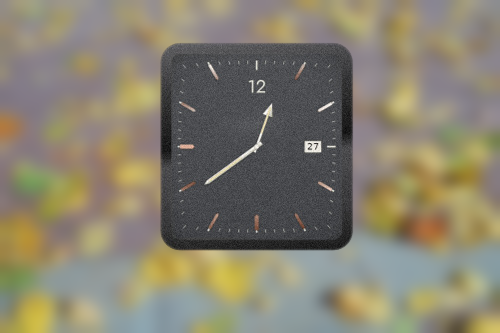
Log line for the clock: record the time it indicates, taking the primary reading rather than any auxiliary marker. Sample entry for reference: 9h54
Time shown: 12h39
